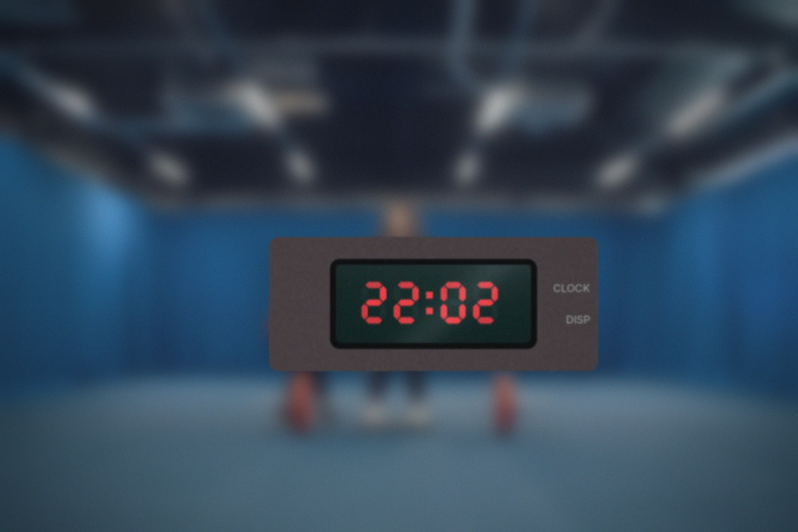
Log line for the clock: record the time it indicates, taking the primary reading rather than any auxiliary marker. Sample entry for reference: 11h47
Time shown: 22h02
